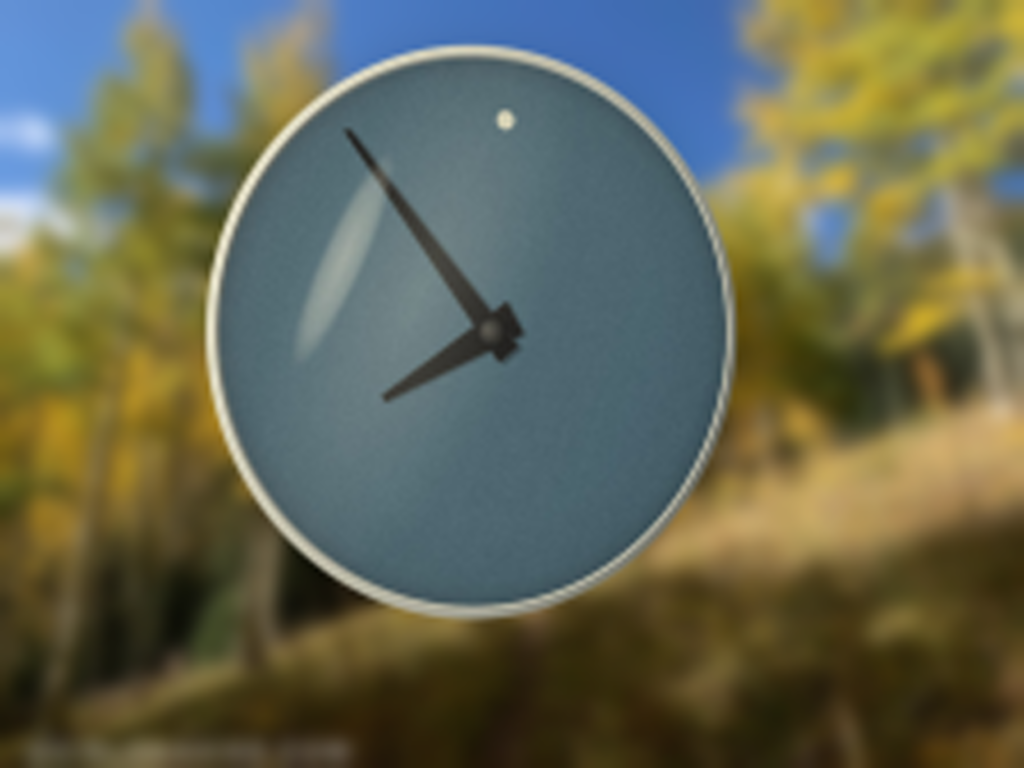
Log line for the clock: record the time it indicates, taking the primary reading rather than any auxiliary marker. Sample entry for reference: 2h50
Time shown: 7h53
